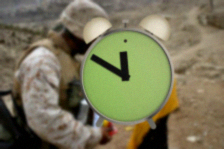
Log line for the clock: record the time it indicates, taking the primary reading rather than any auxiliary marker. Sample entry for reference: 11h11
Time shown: 11h50
